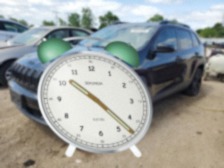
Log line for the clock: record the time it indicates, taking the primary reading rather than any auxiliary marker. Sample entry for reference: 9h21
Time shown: 10h23
